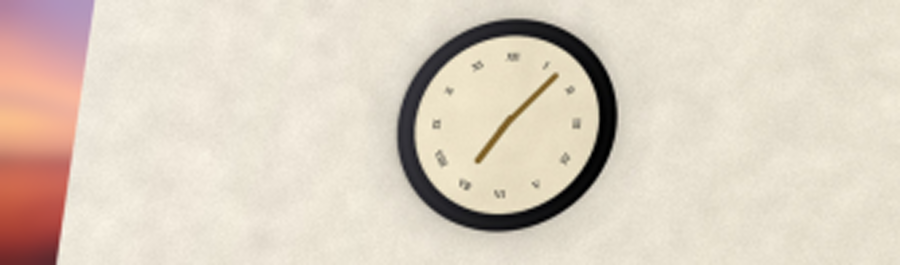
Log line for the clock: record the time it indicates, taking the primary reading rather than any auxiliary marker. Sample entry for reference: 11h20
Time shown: 7h07
